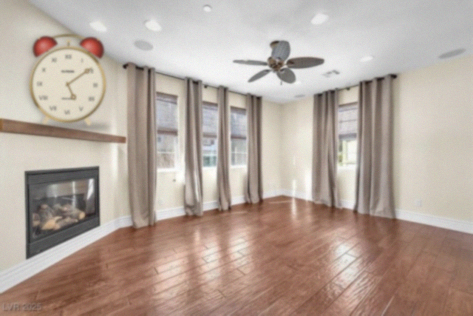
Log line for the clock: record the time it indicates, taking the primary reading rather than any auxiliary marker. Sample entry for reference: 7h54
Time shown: 5h09
